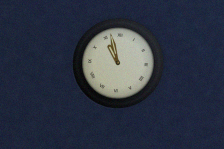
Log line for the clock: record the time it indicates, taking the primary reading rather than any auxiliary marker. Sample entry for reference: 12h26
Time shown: 10h57
